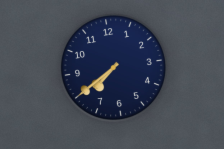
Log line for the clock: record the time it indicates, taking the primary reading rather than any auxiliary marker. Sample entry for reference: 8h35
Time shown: 7h40
